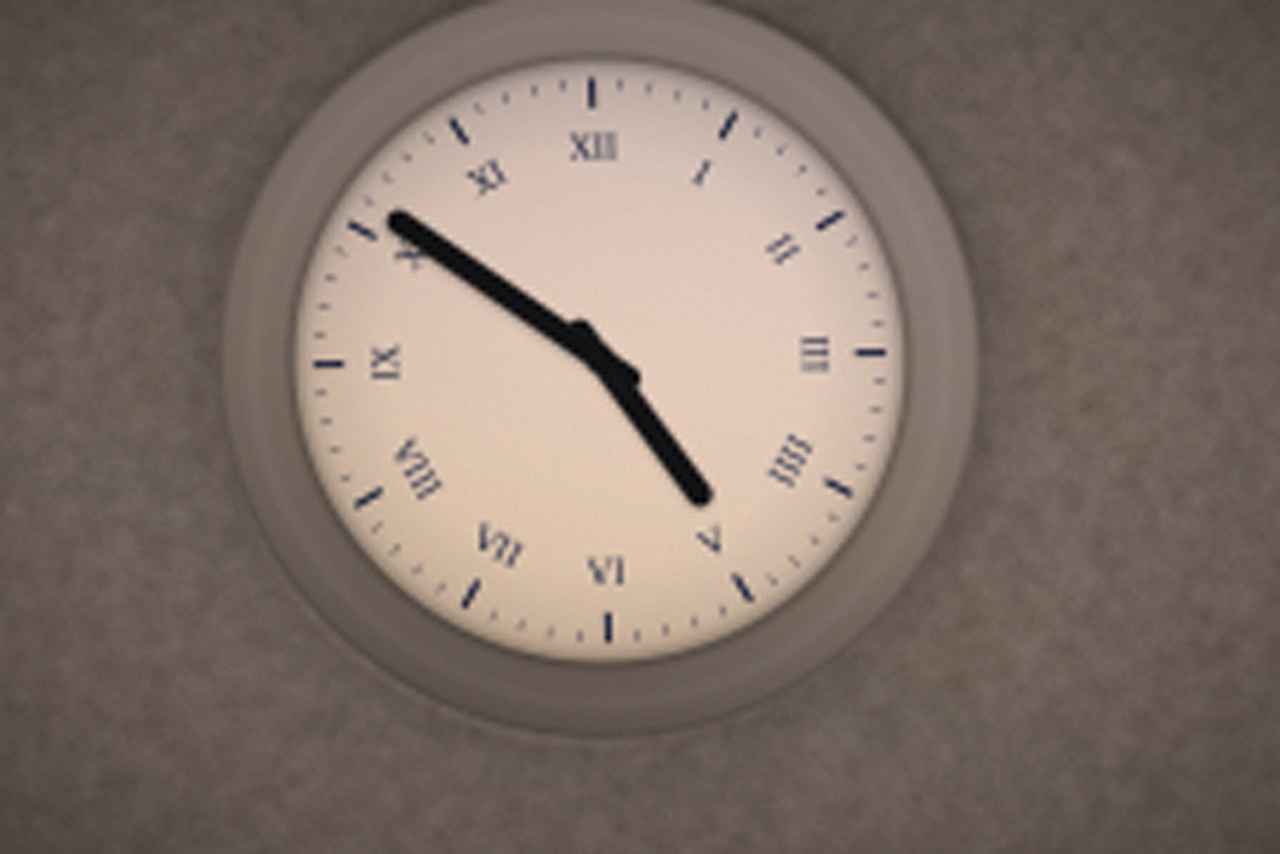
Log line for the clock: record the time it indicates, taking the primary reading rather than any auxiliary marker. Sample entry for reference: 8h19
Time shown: 4h51
